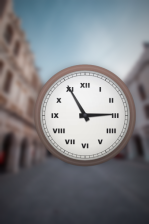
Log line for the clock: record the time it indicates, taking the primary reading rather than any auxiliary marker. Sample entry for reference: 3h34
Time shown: 2h55
